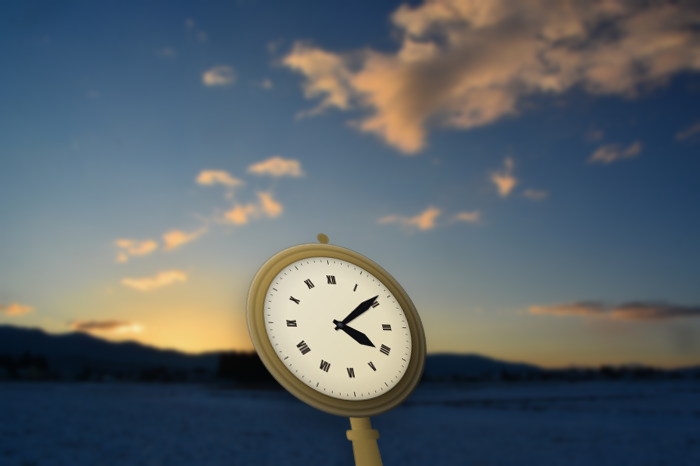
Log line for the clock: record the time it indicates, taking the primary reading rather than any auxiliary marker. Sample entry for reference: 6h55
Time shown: 4h09
